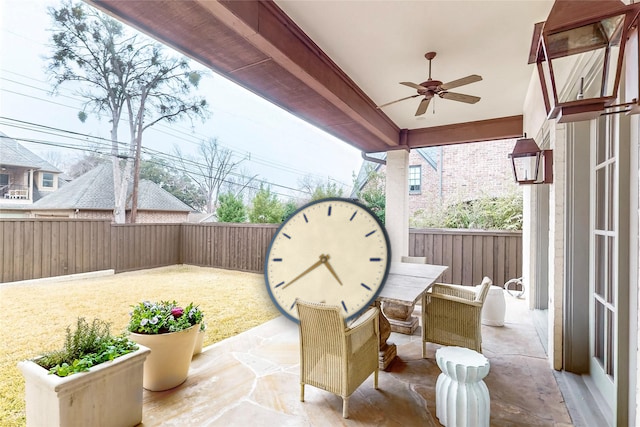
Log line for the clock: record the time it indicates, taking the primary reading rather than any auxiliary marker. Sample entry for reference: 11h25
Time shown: 4h39
